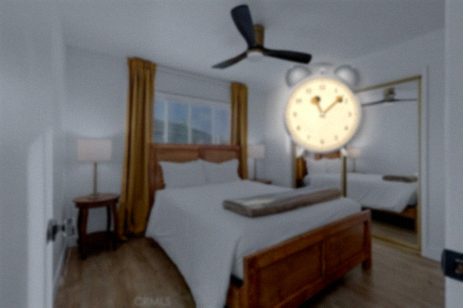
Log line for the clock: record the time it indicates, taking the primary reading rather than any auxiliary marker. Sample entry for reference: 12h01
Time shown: 11h08
